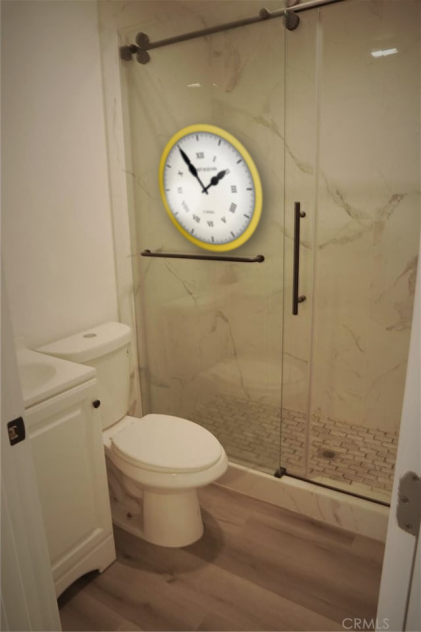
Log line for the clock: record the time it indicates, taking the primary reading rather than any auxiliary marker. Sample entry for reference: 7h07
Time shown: 1h55
